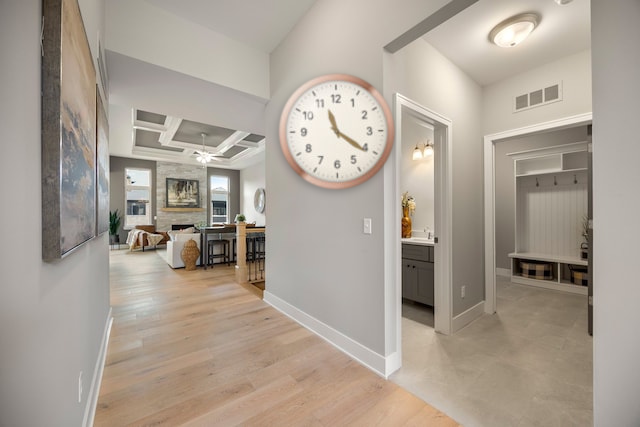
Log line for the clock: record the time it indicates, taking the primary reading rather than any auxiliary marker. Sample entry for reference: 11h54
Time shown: 11h21
